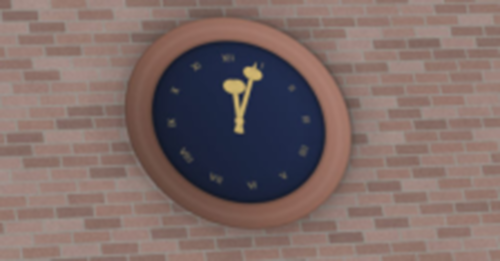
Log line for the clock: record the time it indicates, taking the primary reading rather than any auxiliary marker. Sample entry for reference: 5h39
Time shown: 12h04
